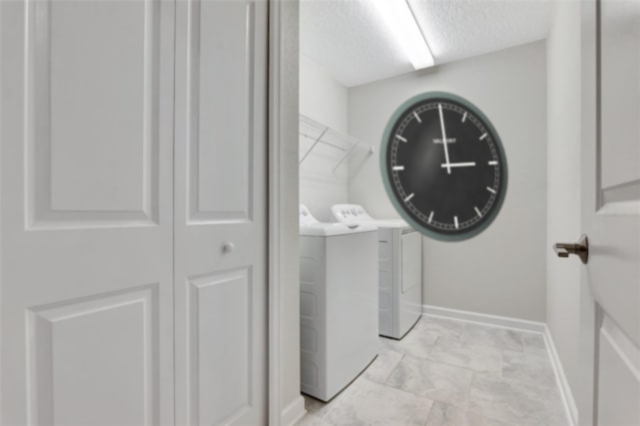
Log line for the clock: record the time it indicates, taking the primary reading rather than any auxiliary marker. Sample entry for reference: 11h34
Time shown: 3h00
